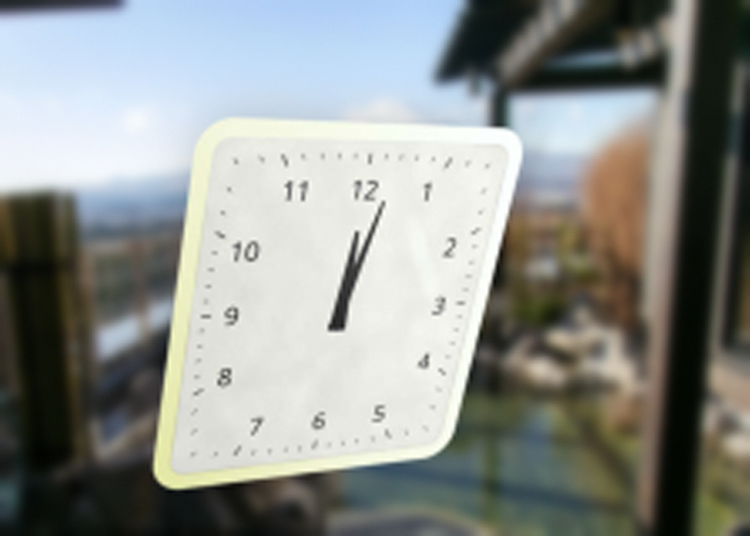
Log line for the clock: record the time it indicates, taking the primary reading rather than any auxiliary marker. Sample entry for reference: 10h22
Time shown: 12h02
